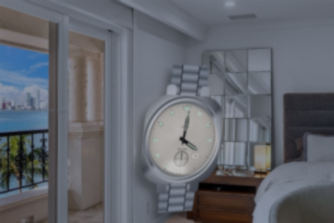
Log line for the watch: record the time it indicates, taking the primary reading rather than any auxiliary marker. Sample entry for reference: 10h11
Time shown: 4h01
